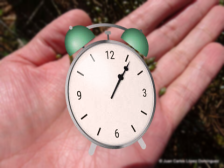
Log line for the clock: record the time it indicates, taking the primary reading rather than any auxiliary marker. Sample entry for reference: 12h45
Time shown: 1h06
